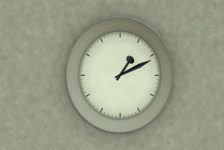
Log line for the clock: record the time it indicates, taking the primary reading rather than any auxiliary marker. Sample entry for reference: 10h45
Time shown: 1h11
